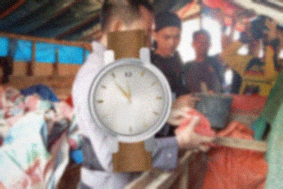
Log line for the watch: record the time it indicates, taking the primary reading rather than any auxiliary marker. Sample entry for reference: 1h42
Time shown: 11h54
